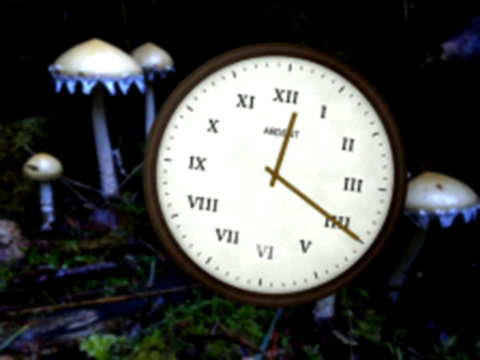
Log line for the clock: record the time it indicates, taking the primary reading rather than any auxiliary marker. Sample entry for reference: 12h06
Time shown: 12h20
